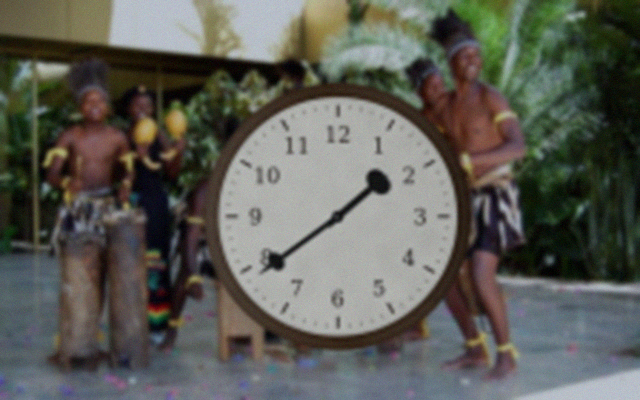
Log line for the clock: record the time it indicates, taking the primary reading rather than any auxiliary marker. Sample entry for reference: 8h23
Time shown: 1h39
